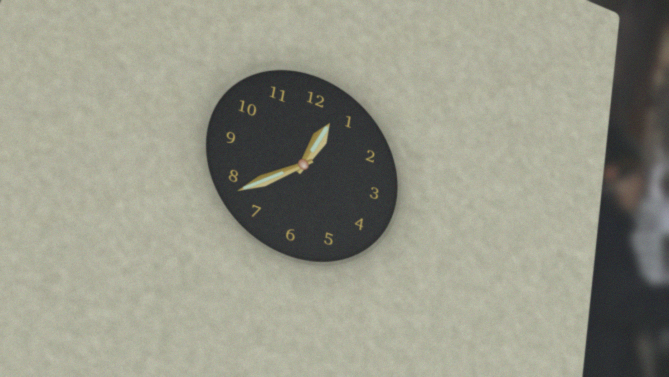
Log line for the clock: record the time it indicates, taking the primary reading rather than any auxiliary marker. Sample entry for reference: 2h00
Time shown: 12h38
